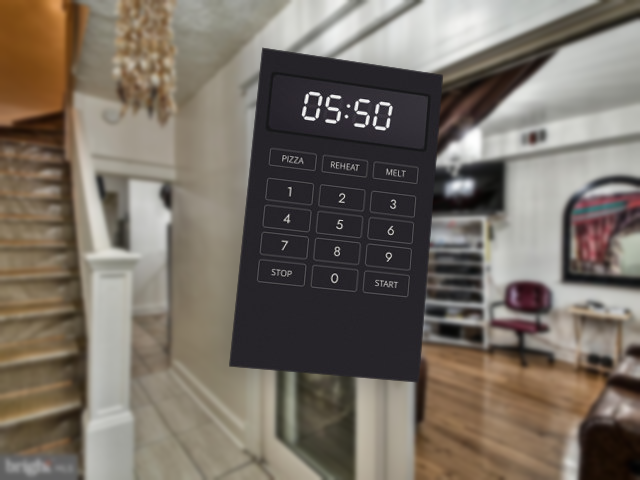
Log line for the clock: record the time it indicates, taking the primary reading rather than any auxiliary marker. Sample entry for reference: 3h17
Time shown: 5h50
